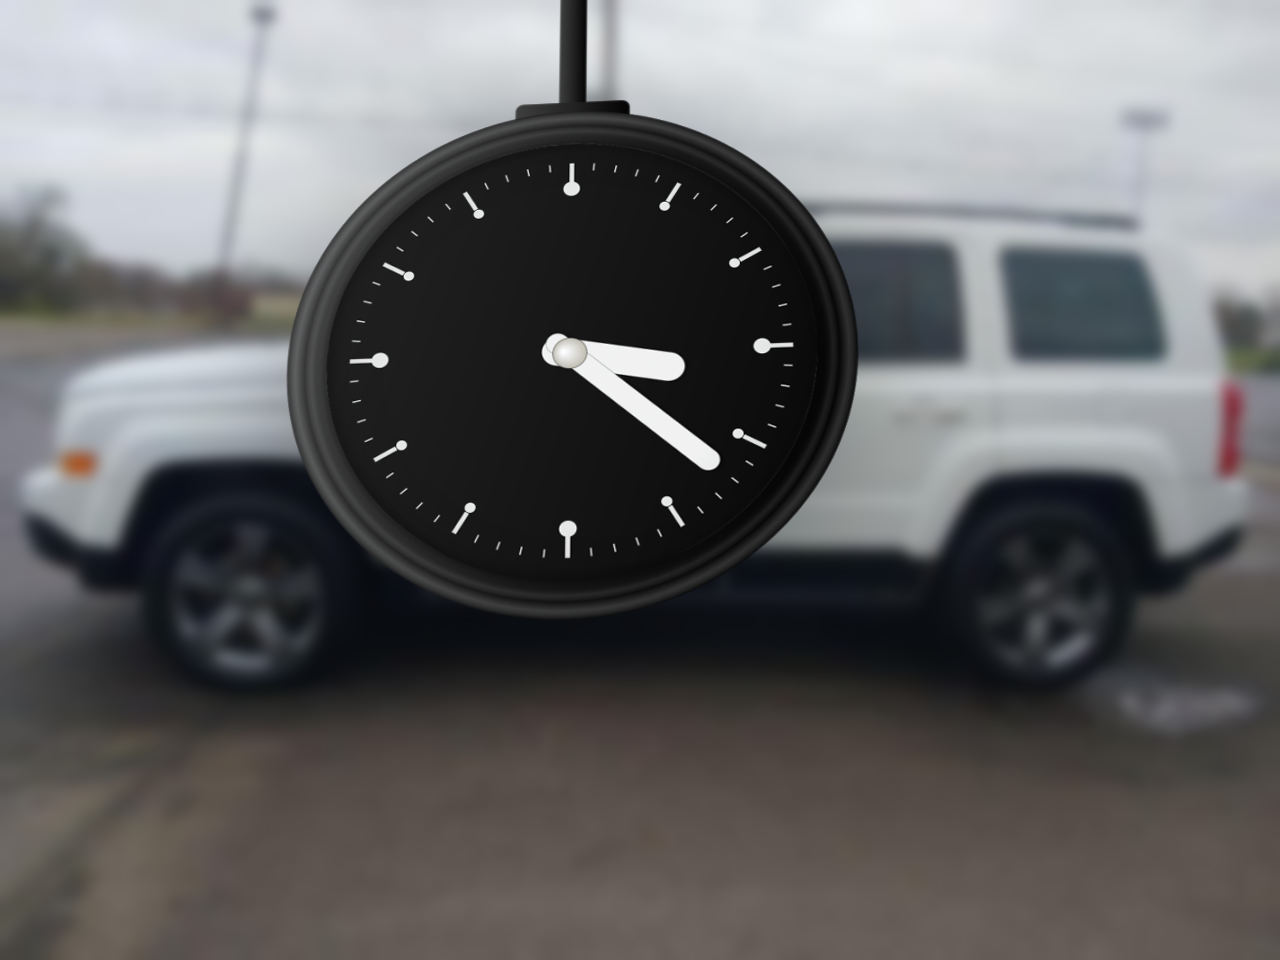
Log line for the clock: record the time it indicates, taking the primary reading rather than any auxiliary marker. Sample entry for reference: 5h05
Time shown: 3h22
